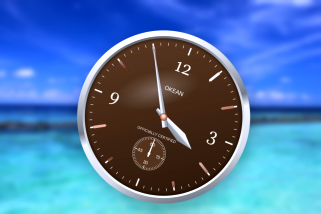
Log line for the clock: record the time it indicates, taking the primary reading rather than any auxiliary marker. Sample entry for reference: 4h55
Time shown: 3h55
